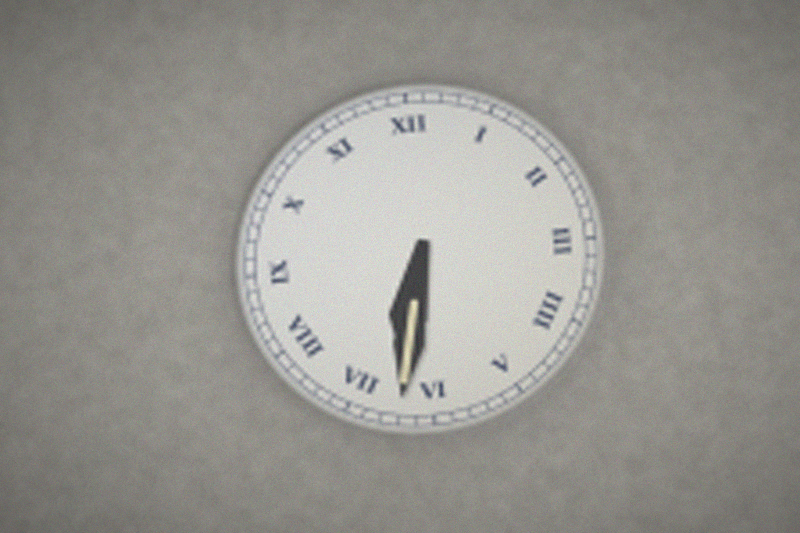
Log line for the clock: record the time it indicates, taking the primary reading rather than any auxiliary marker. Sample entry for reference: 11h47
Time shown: 6h32
